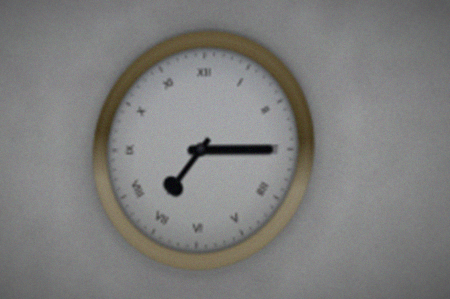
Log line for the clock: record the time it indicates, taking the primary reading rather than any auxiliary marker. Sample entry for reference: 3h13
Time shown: 7h15
